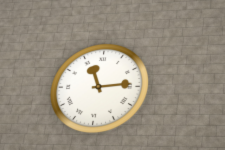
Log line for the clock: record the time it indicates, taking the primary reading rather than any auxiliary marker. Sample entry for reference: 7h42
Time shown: 11h14
